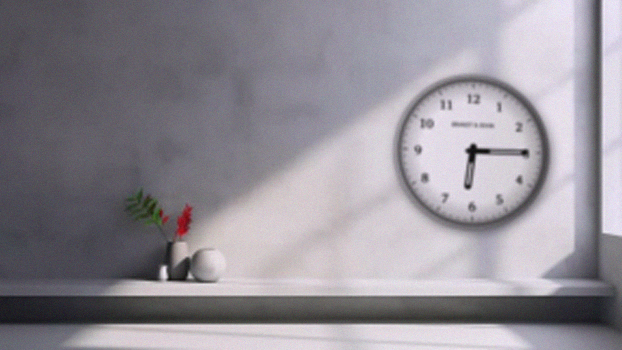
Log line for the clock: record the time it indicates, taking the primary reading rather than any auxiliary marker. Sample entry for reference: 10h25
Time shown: 6h15
